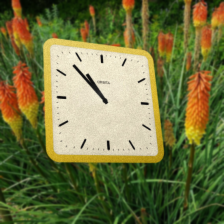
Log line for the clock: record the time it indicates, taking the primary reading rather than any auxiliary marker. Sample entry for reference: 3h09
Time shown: 10h53
